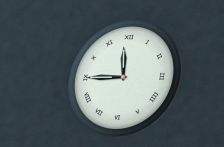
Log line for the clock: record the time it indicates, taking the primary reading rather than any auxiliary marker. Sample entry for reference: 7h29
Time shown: 11h45
